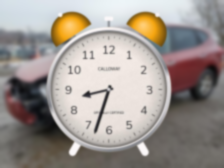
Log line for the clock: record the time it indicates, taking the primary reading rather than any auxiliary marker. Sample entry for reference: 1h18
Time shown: 8h33
